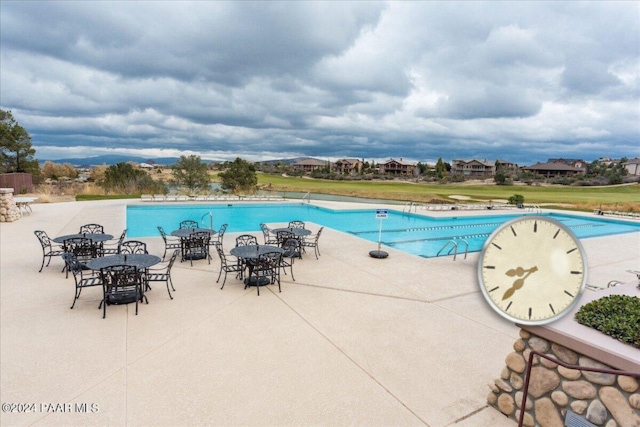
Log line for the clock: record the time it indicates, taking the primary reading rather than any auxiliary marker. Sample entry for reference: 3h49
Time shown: 8h37
